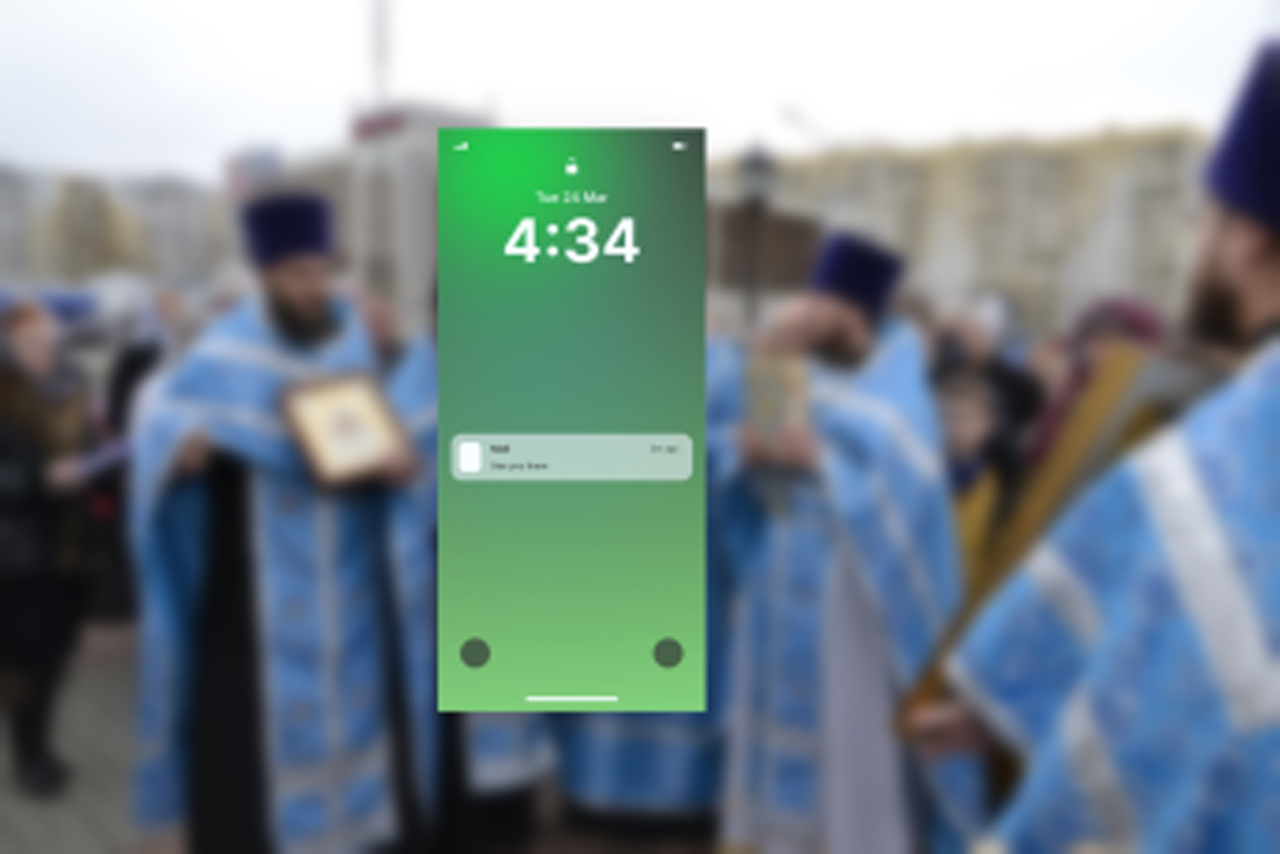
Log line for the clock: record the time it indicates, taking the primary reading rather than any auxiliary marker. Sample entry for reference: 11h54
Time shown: 4h34
